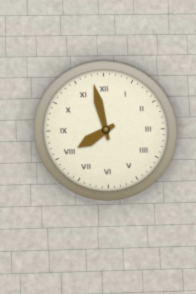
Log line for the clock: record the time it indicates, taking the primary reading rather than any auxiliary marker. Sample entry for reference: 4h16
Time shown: 7h58
